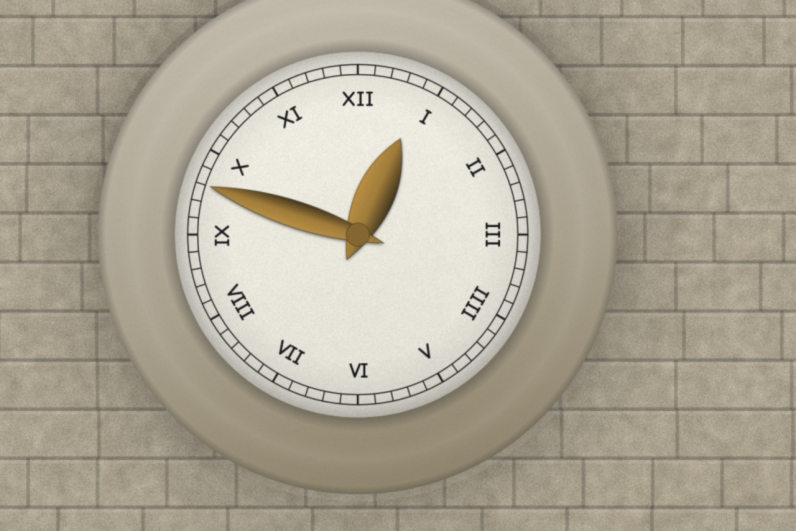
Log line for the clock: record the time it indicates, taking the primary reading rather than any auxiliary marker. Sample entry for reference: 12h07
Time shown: 12h48
